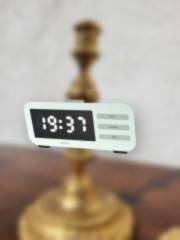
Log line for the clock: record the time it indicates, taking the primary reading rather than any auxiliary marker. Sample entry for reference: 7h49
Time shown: 19h37
